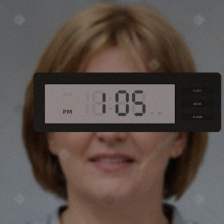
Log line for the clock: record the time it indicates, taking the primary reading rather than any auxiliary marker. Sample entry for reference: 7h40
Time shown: 1h05
